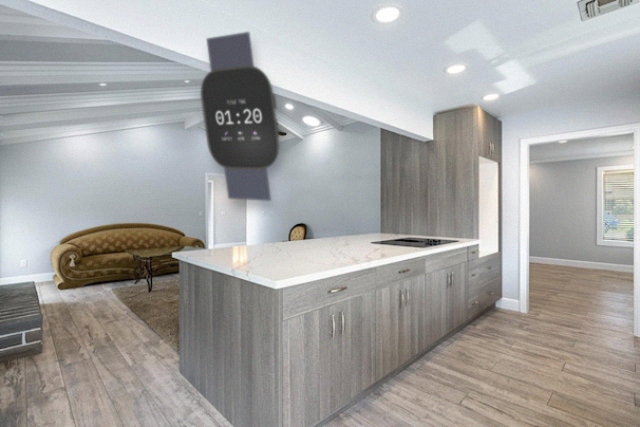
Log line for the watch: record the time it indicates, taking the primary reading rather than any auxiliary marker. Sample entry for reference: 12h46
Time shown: 1h20
